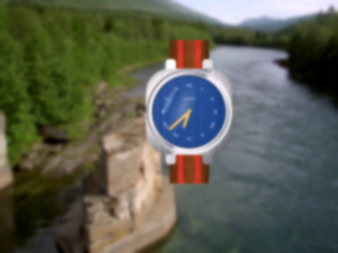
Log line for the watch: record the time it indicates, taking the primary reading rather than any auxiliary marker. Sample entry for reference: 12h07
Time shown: 6h38
